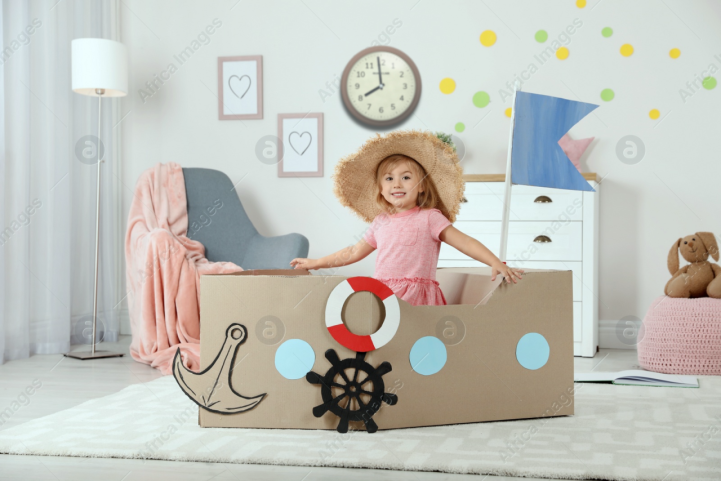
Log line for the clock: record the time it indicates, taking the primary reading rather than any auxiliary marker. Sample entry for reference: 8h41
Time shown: 7h59
